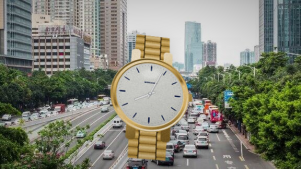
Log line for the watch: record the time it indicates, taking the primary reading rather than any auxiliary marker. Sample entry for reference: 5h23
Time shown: 8h04
